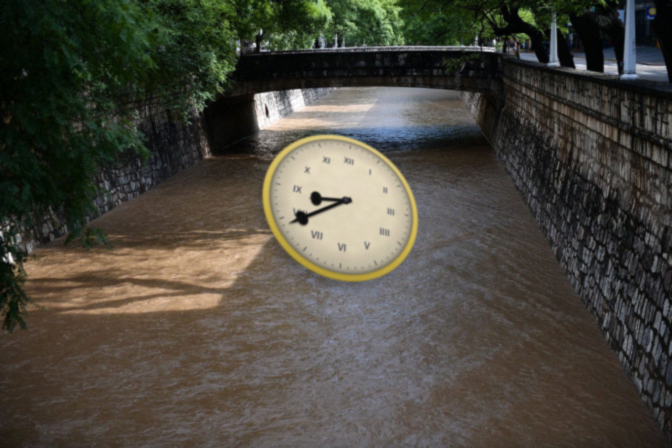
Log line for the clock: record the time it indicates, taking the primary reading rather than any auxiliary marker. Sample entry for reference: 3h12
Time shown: 8h39
